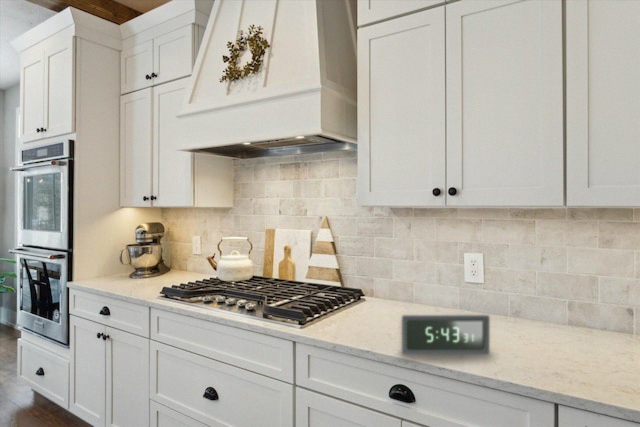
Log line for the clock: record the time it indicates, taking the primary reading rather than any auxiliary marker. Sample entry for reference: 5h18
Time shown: 5h43
